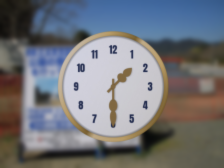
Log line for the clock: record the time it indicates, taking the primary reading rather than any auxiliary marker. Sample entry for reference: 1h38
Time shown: 1h30
